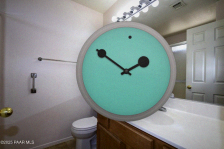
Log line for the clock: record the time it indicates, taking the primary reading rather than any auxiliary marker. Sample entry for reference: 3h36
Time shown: 1h50
